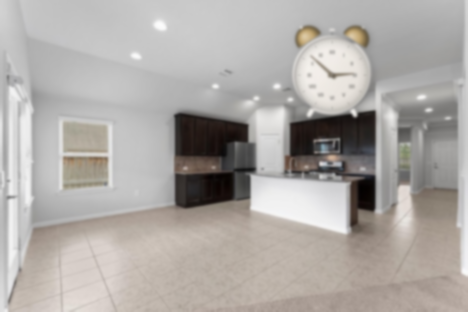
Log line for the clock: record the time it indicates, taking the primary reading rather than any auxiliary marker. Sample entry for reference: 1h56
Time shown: 2h52
